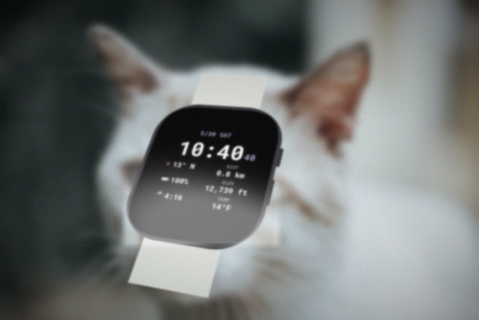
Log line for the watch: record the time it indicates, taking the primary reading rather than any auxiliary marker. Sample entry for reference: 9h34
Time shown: 10h40
